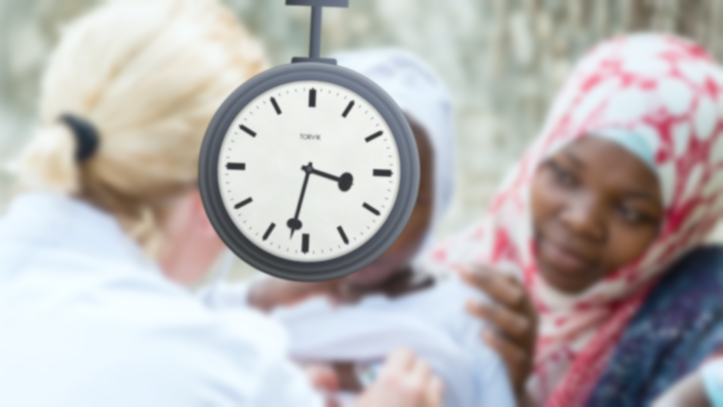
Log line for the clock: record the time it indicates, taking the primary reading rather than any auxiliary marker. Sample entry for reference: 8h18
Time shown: 3h32
